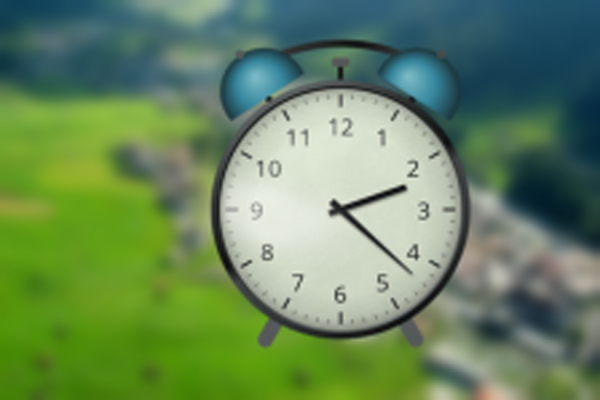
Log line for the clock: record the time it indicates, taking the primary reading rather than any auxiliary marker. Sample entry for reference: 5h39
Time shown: 2h22
